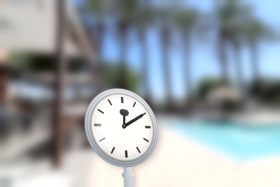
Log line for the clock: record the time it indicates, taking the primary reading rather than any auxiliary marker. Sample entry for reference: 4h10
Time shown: 12h10
